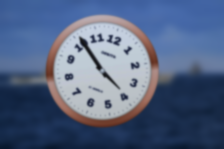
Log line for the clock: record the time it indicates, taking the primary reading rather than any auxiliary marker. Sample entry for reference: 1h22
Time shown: 3h51
